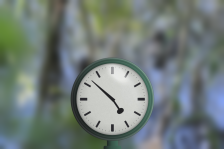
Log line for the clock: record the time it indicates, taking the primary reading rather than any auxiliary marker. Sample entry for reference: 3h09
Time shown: 4h52
